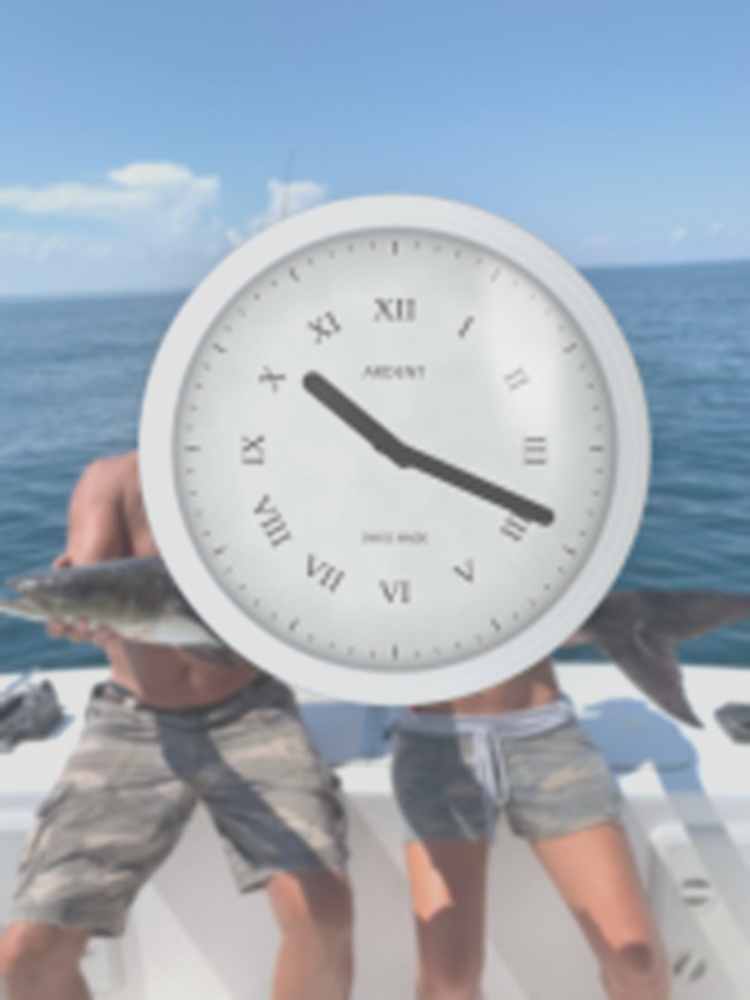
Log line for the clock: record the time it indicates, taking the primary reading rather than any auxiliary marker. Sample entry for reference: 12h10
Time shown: 10h19
